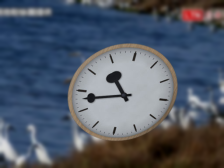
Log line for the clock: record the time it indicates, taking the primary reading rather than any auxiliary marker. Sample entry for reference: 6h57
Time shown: 10h43
